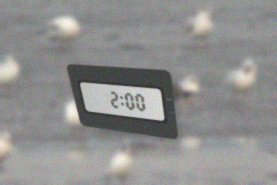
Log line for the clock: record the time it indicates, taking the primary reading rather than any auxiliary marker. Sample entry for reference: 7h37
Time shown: 2h00
